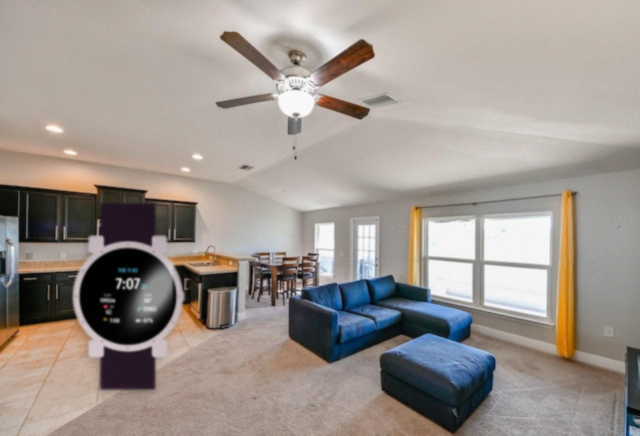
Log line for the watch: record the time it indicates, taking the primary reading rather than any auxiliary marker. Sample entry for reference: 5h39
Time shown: 7h07
